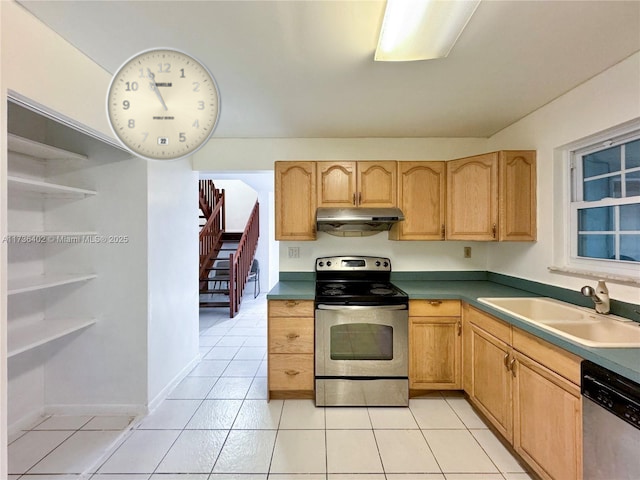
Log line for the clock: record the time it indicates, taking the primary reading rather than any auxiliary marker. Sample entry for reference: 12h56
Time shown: 10h56
